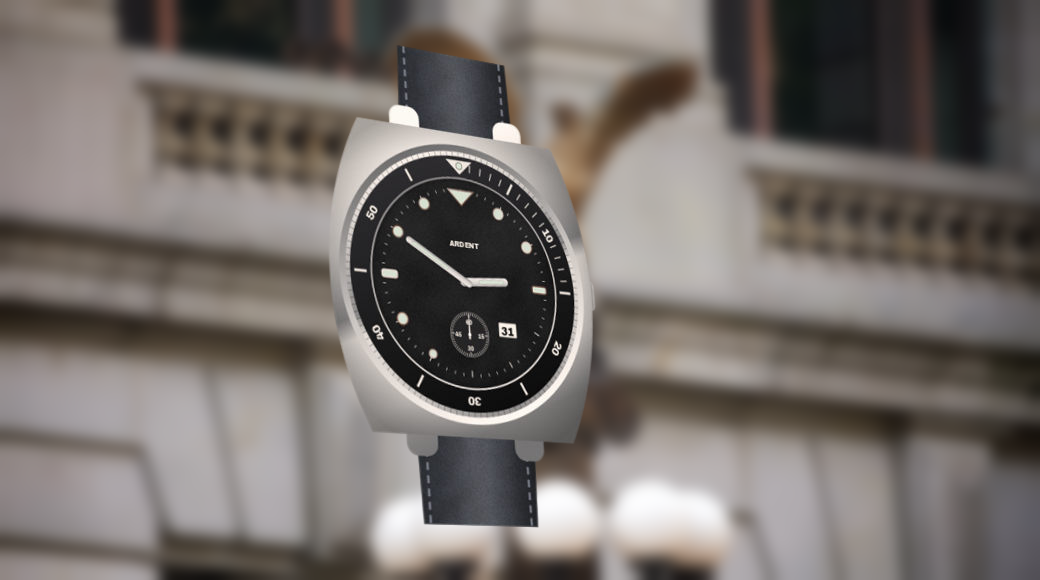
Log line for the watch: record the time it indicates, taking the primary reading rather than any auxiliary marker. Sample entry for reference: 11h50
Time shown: 2h50
